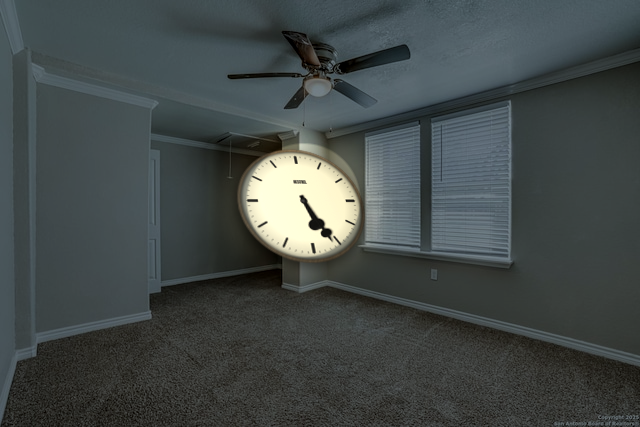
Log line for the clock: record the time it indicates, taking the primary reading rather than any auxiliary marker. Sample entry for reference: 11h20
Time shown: 5h26
